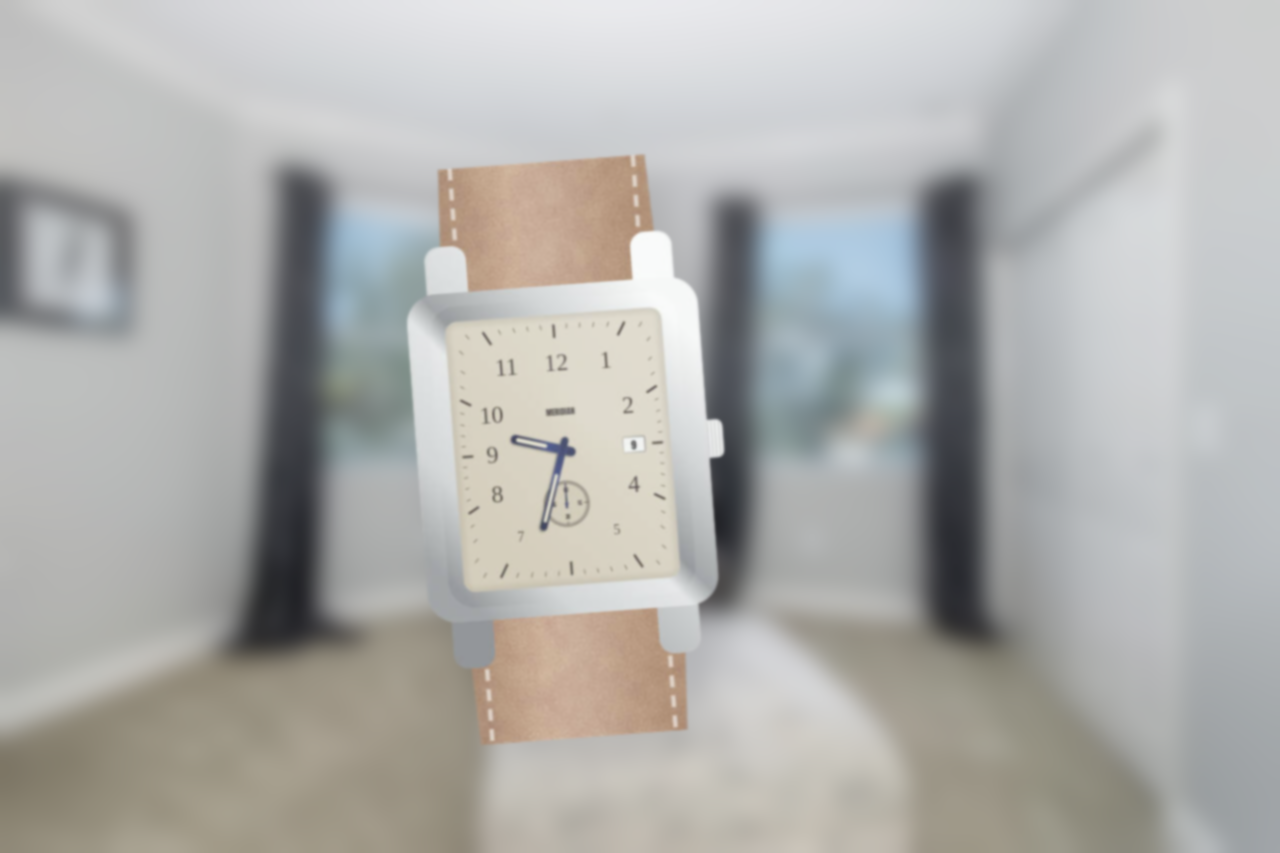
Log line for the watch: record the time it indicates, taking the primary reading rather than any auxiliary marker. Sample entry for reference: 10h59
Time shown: 9h33
